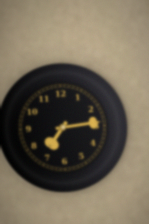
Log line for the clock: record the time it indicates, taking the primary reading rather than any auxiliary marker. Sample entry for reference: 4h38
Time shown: 7h14
